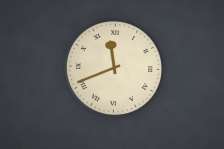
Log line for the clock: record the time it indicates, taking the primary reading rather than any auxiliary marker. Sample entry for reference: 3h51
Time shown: 11h41
